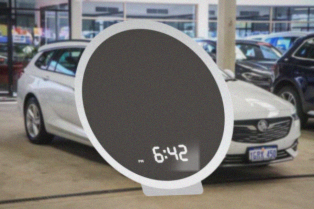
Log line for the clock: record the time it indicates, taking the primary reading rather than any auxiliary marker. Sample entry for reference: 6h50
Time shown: 6h42
